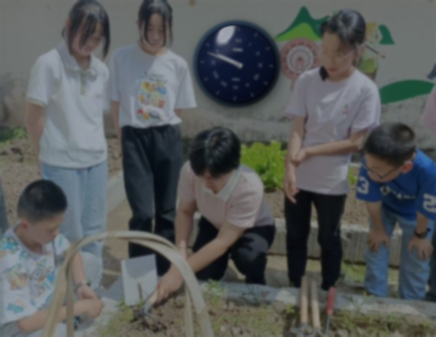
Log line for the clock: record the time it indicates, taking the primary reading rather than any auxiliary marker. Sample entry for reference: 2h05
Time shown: 9h48
